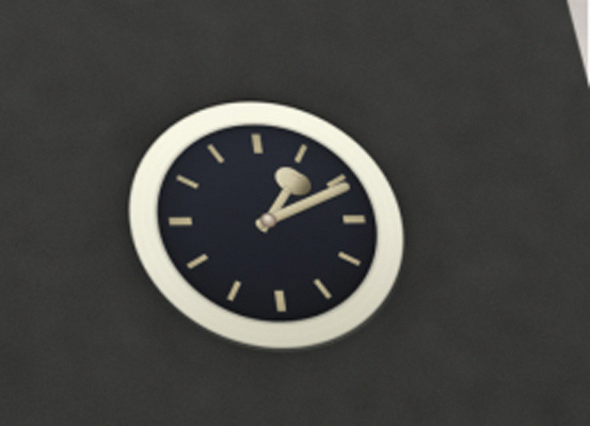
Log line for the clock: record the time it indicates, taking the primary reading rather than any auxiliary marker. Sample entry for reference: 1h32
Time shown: 1h11
